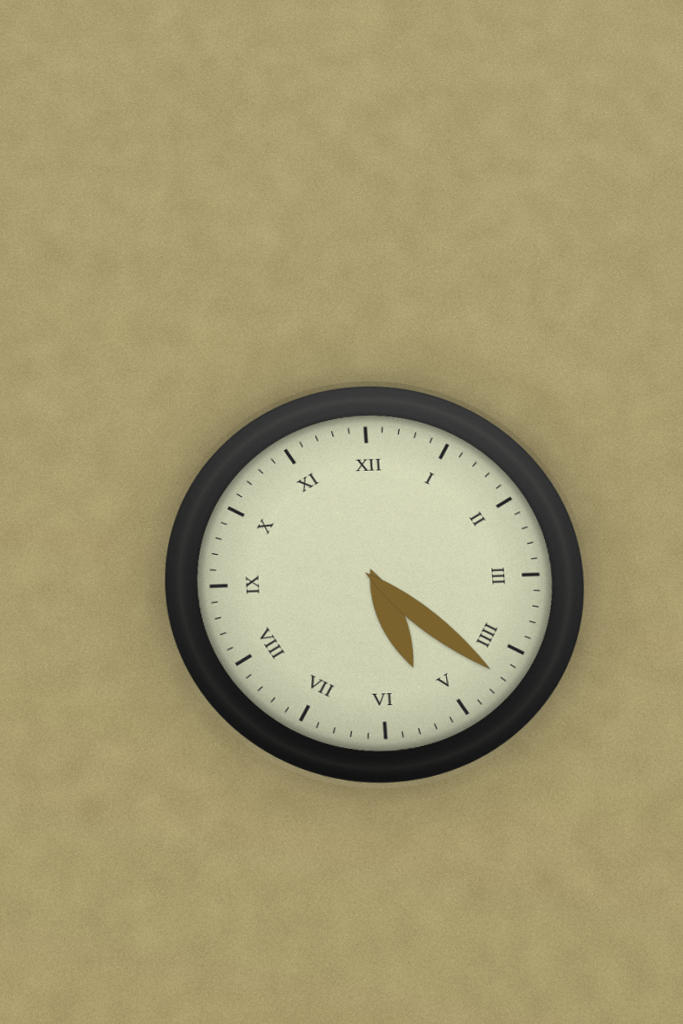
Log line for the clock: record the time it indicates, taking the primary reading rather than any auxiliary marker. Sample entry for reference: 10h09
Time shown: 5h22
